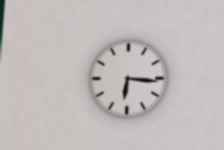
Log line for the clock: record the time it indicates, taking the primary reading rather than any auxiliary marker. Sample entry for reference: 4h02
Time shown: 6h16
